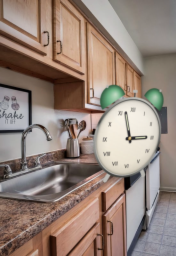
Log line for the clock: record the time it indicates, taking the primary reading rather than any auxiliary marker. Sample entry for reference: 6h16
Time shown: 2h57
